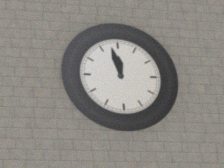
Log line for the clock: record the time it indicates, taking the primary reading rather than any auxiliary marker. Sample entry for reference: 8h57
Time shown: 11h58
